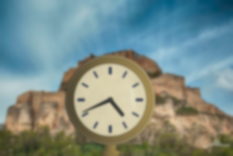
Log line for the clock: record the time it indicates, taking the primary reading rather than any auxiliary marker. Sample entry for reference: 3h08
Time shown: 4h41
